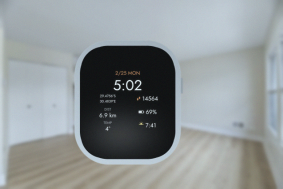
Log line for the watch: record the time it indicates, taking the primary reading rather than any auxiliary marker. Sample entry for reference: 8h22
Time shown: 5h02
